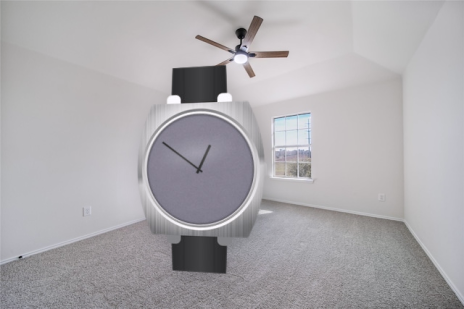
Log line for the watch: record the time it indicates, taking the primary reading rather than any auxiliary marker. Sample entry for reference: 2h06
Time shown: 12h51
